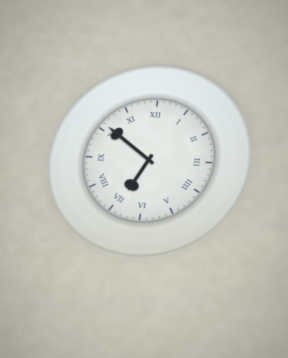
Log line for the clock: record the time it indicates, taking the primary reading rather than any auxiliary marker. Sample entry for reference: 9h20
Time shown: 6h51
